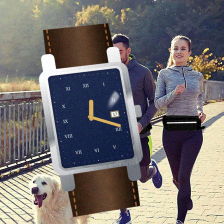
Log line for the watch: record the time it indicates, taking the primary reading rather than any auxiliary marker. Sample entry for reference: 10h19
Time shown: 12h19
